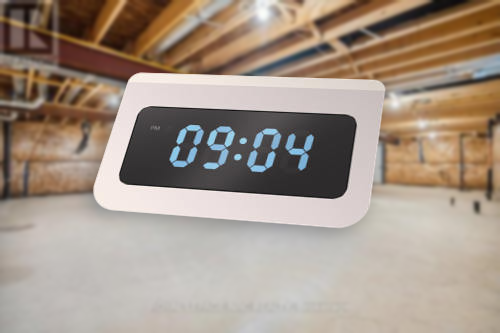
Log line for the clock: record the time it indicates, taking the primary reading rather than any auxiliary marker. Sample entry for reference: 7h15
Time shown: 9h04
